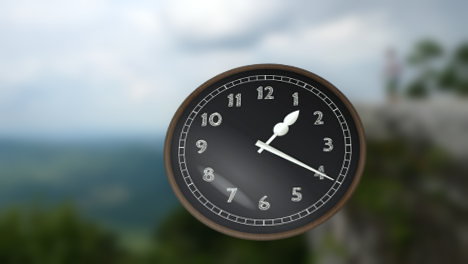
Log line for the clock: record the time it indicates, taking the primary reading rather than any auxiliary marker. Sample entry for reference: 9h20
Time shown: 1h20
